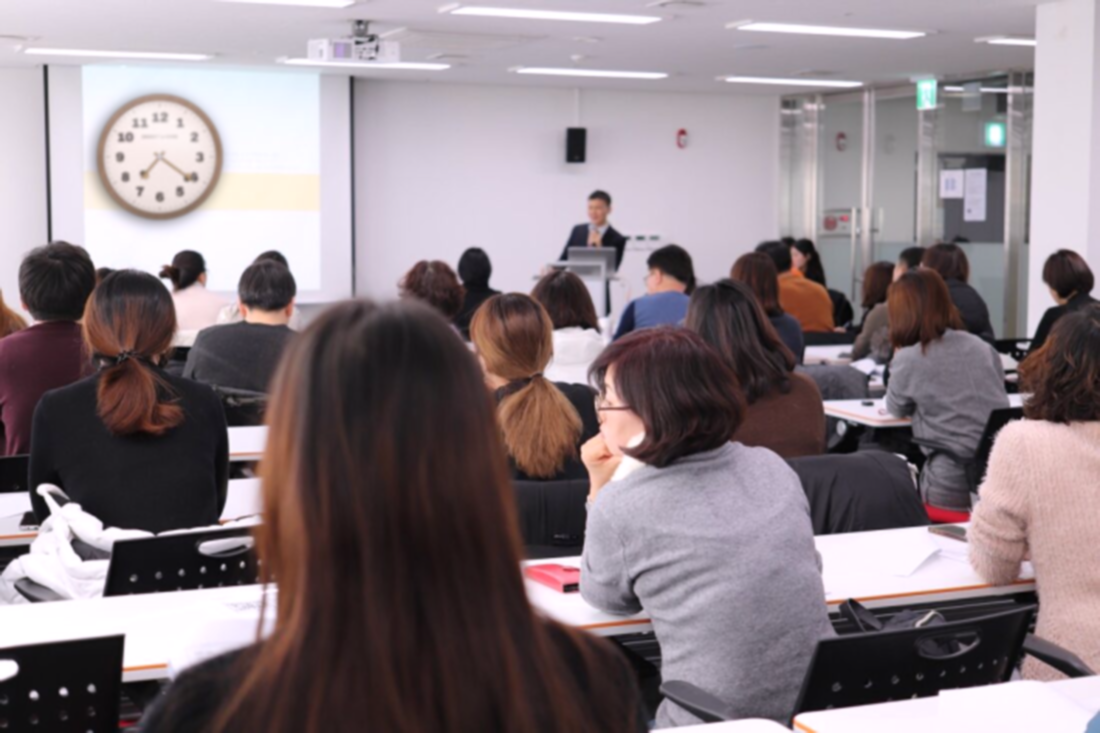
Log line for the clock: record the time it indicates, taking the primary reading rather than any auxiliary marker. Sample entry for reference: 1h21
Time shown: 7h21
